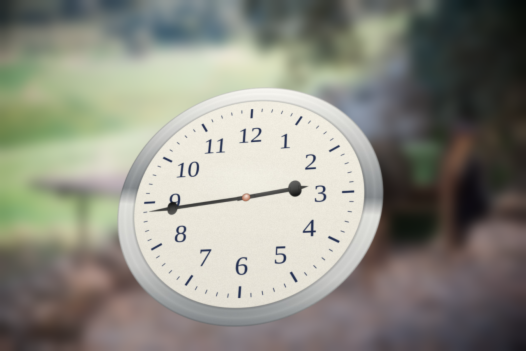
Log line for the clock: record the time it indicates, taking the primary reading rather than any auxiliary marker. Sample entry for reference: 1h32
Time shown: 2h44
